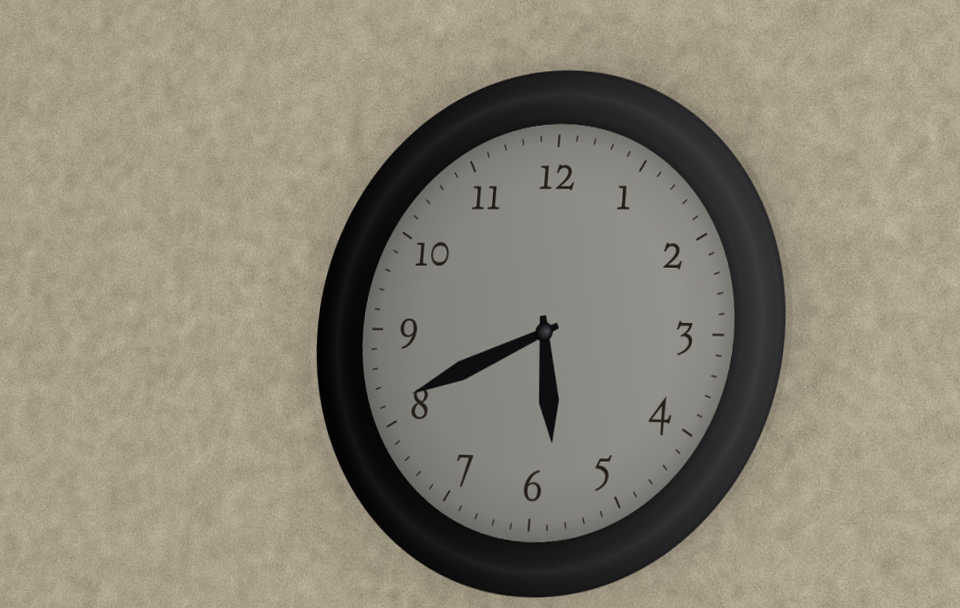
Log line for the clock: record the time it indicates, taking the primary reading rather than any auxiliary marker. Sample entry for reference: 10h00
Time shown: 5h41
